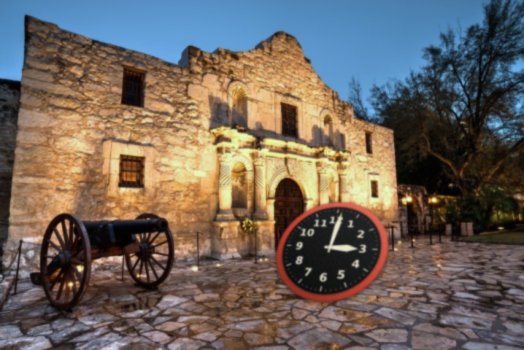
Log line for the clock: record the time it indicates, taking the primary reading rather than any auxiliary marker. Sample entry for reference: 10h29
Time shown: 3h01
